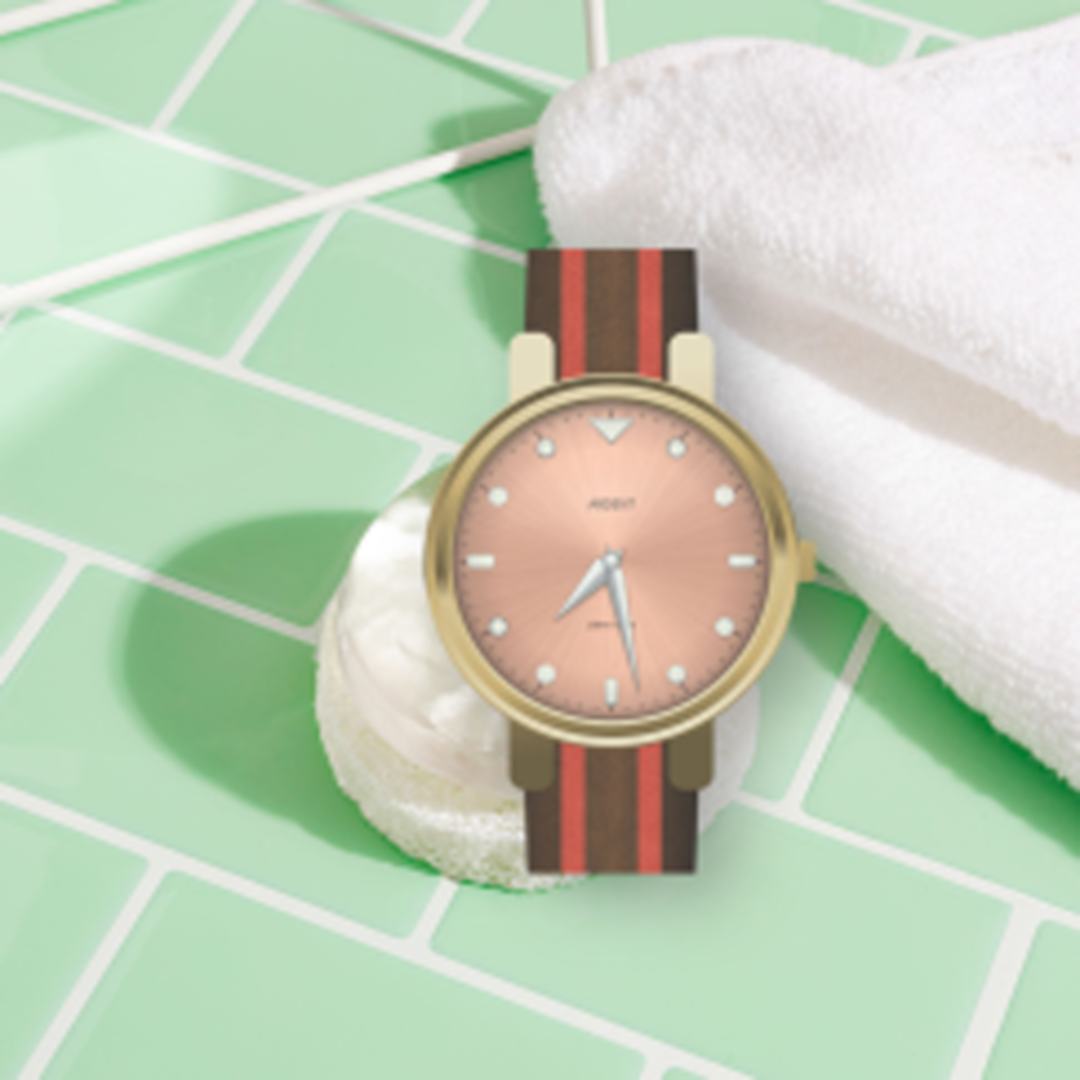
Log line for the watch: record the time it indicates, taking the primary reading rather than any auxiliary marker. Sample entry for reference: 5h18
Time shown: 7h28
